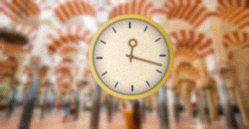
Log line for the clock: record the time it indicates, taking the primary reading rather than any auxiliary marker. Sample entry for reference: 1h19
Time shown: 12h18
